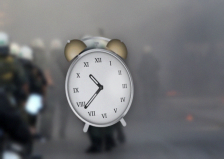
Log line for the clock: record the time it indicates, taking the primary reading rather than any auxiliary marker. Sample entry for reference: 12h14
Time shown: 10h38
